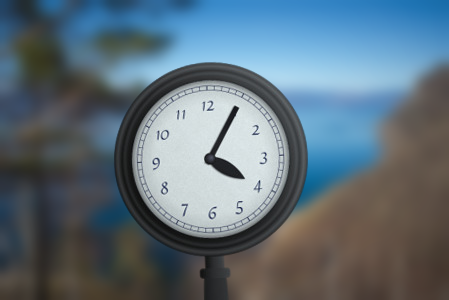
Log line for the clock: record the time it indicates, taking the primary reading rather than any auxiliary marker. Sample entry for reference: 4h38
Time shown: 4h05
